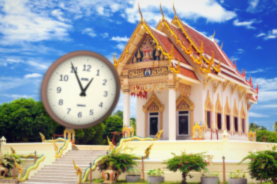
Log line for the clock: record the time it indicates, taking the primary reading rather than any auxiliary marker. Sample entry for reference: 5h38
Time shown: 12h55
